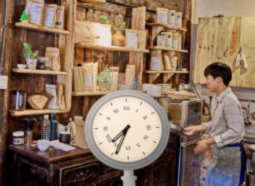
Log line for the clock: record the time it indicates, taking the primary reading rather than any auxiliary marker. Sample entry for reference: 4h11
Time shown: 7h34
